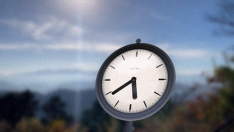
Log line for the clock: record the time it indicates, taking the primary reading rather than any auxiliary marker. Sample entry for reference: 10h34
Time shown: 5h39
